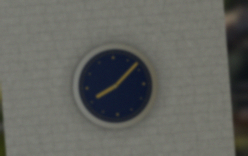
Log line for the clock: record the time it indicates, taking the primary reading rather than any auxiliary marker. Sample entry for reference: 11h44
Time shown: 8h08
